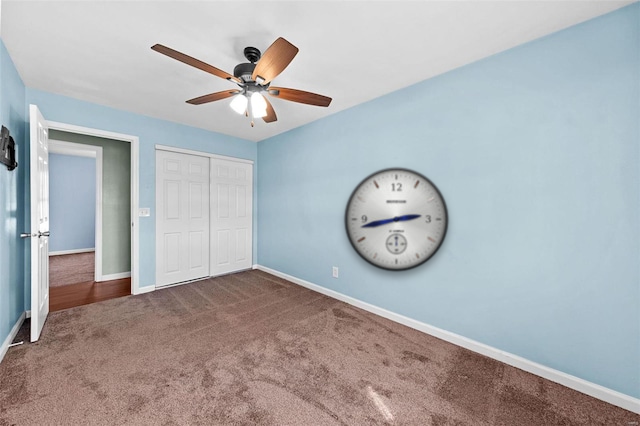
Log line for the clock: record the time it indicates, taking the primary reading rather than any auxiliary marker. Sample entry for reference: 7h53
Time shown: 2h43
